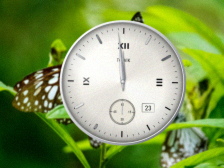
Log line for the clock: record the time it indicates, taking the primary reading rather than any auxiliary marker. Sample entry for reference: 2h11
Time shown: 11h59
